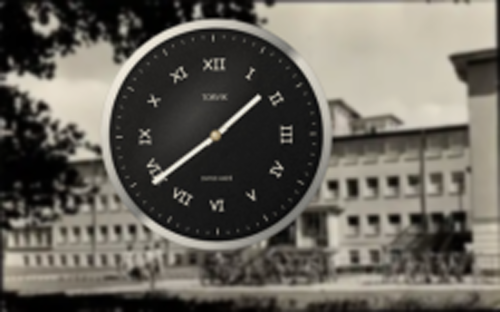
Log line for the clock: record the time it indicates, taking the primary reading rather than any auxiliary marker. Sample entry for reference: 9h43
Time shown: 1h39
